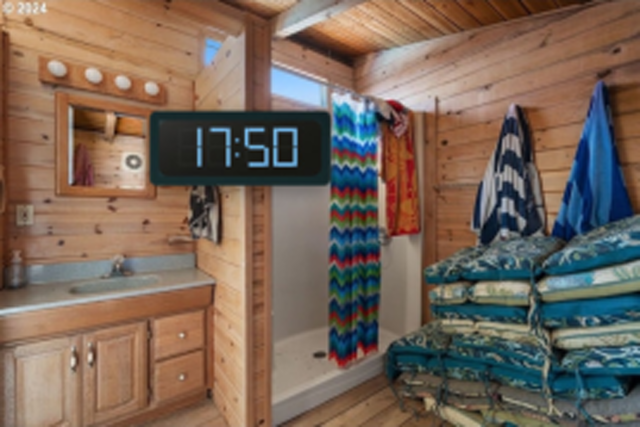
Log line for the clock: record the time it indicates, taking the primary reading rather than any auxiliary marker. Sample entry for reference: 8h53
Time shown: 17h50
